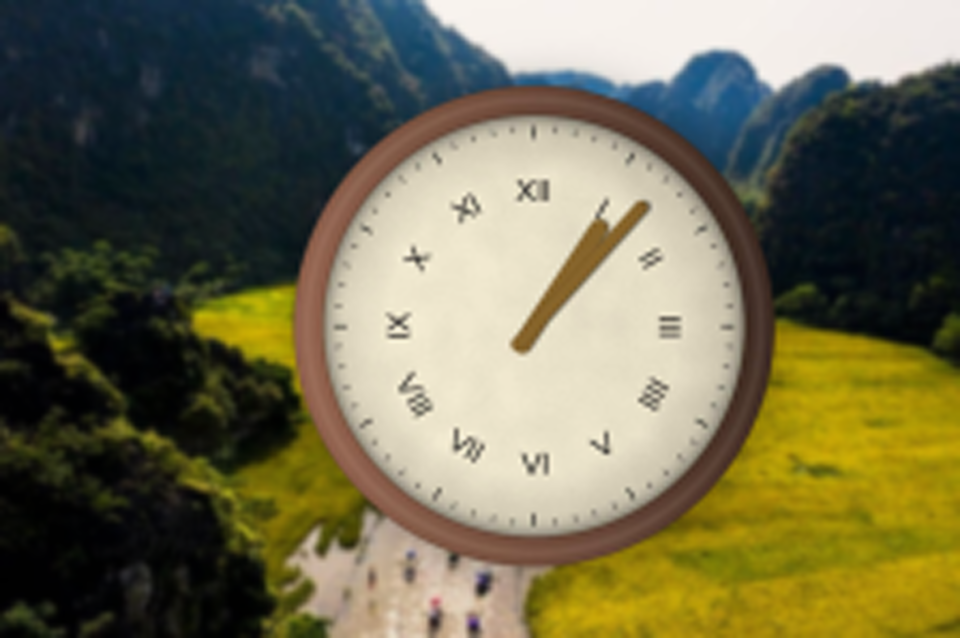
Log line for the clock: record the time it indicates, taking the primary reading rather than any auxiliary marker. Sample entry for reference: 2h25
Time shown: 1h07
